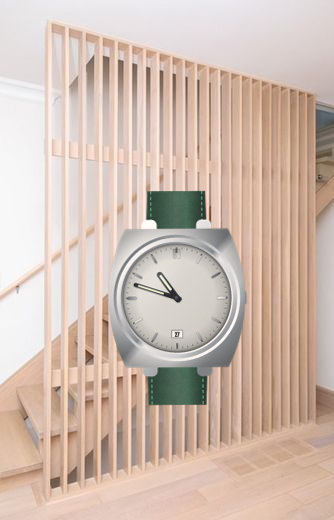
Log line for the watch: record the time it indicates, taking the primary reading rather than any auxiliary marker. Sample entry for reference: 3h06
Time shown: 10h48
